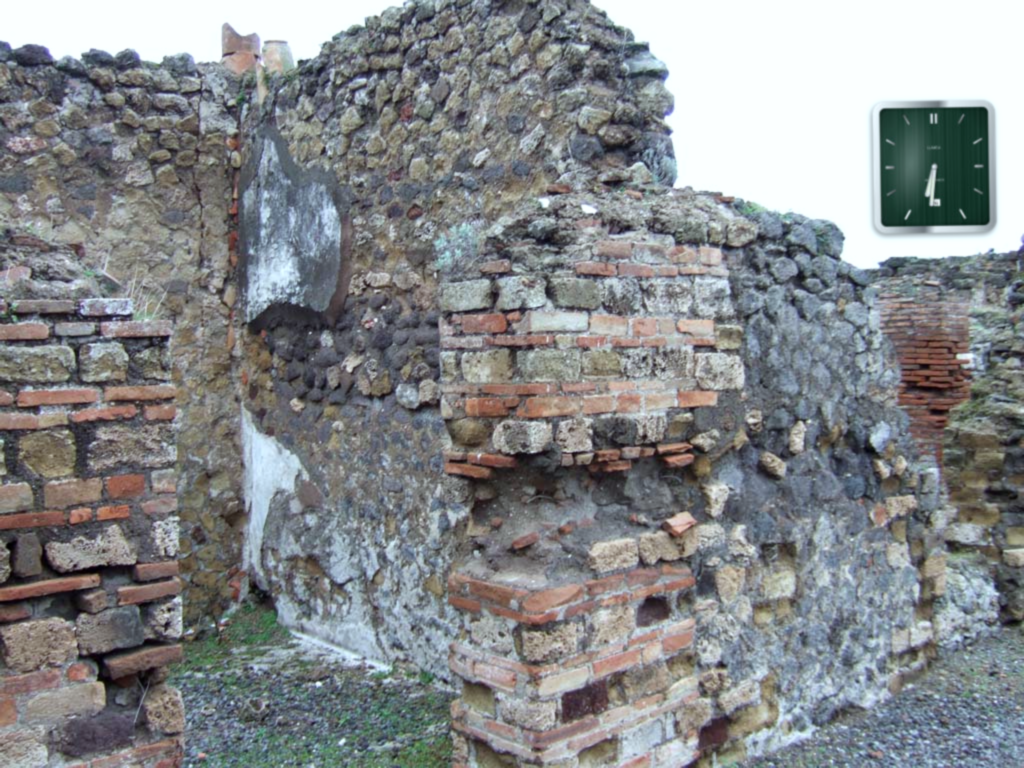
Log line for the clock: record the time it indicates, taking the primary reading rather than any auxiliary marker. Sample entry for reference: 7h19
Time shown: 6h31
